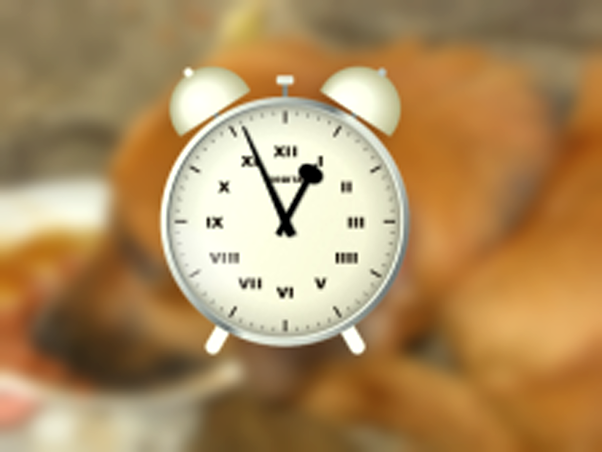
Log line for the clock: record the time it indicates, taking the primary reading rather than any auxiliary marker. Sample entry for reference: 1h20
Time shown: 12h56
